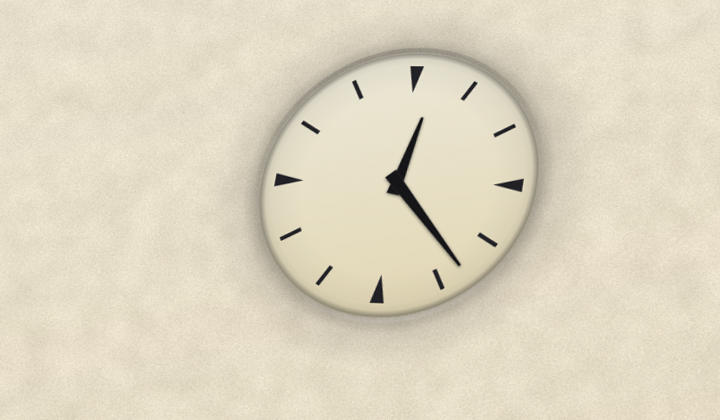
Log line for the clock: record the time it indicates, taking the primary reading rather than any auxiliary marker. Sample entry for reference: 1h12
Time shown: 12h23
